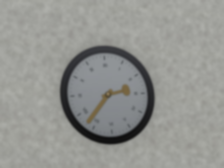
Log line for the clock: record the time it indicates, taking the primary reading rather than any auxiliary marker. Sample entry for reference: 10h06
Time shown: 2h37
